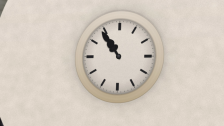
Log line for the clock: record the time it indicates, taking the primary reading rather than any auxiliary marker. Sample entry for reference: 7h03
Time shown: 10h54
